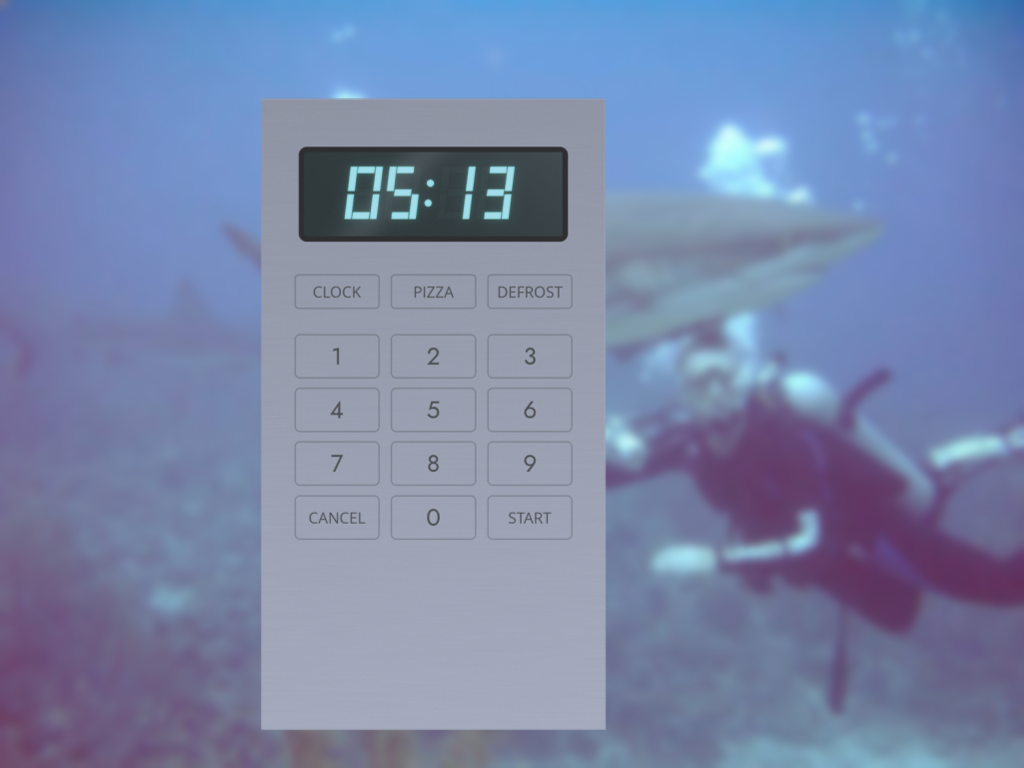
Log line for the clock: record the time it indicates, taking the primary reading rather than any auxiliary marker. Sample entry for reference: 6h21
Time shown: 5h13
